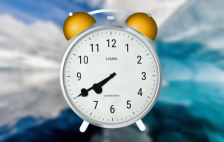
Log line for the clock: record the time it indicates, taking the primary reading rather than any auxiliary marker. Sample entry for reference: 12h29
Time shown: 7h40
